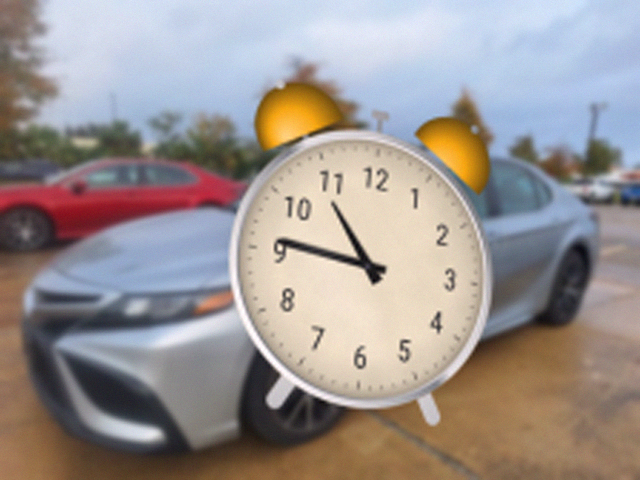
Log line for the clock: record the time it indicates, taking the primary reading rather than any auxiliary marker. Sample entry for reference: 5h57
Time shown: 10h46
